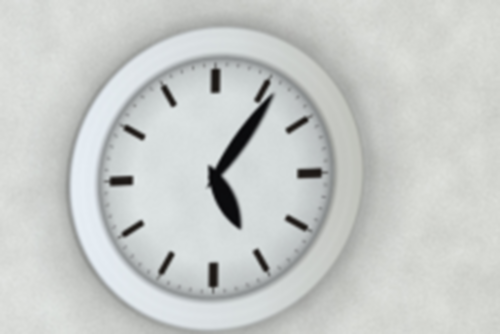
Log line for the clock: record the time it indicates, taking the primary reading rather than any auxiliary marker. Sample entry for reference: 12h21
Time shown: 5h06
